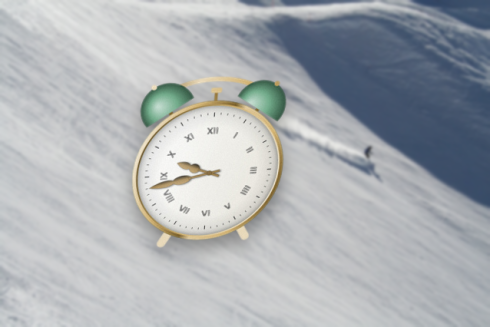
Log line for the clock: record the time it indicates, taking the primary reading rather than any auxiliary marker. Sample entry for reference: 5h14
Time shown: 9h43
